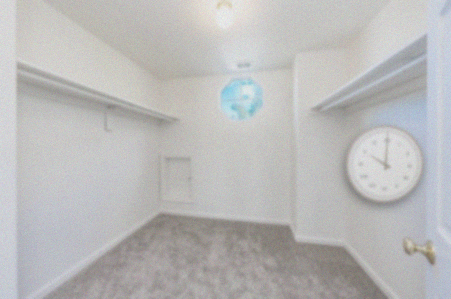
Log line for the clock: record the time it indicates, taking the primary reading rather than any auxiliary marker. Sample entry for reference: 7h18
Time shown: 10h00
